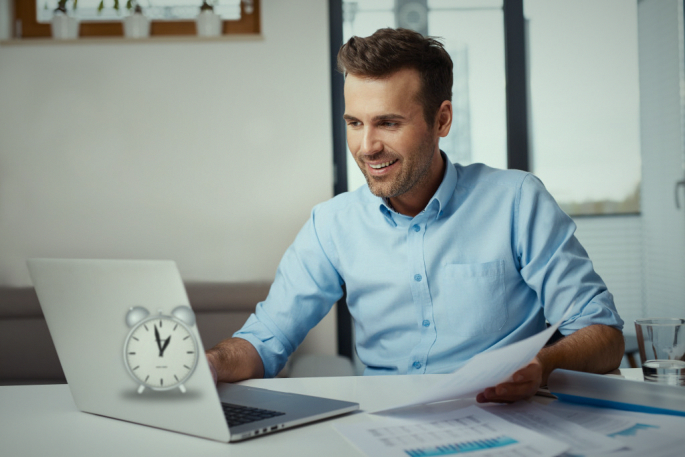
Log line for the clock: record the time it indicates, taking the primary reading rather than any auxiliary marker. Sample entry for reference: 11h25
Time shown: 12h58
